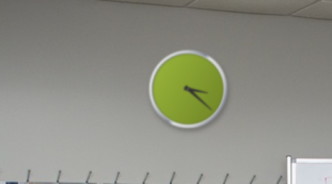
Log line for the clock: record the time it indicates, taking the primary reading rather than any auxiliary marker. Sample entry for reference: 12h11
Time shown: 3h22
